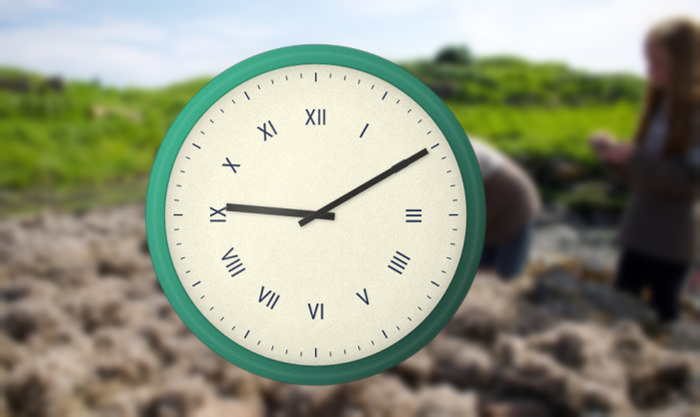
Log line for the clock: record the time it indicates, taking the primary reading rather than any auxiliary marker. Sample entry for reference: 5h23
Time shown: 9h10
